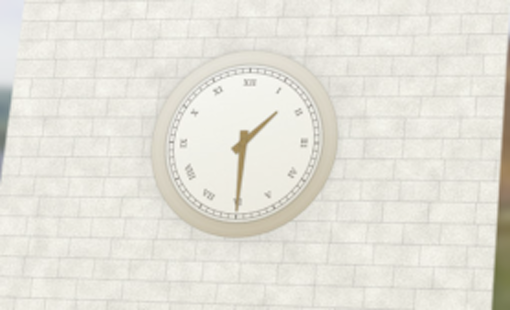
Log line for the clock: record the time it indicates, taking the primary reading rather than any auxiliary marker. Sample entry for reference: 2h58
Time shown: 1h30
